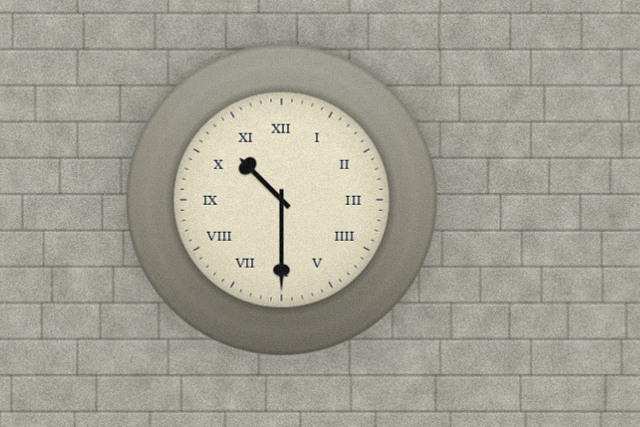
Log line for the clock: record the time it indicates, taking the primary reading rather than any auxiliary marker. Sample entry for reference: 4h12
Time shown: 10h30
